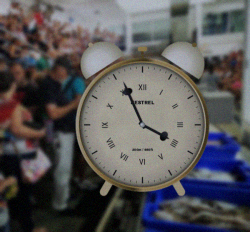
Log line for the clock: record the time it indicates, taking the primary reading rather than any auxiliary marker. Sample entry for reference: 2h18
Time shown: 3h56
